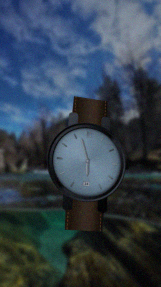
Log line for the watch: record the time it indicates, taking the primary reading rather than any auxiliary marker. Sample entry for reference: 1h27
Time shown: 5h57
